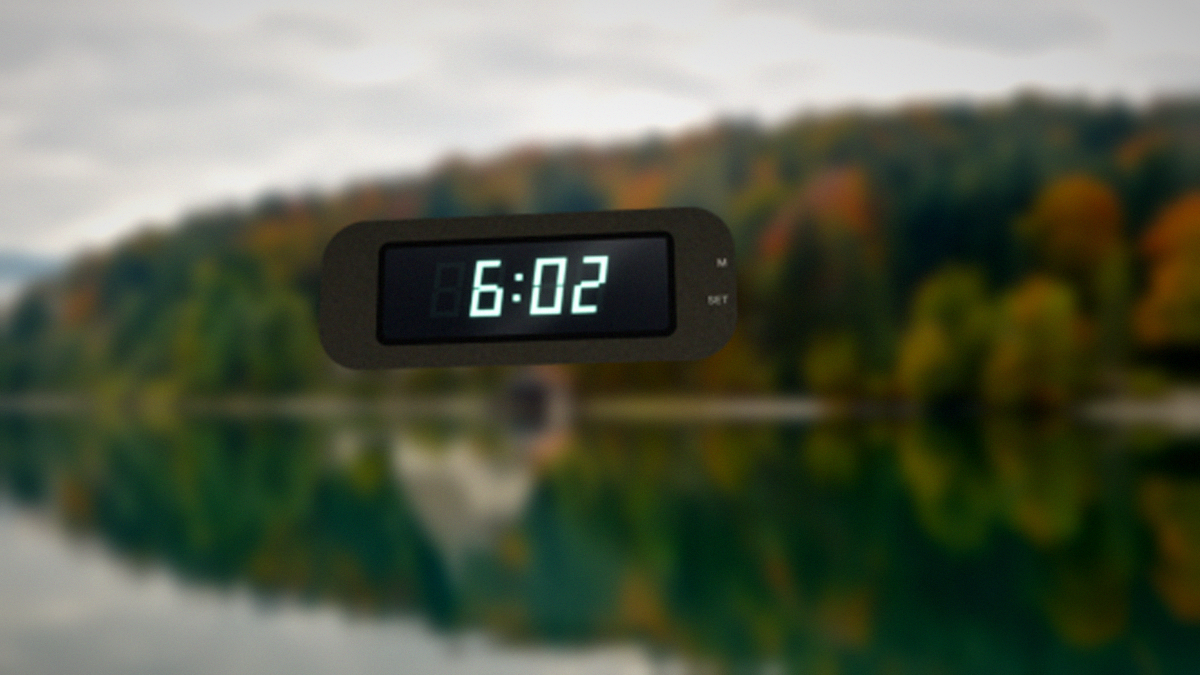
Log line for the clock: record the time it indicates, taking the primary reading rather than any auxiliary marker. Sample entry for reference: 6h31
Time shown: 6h02
